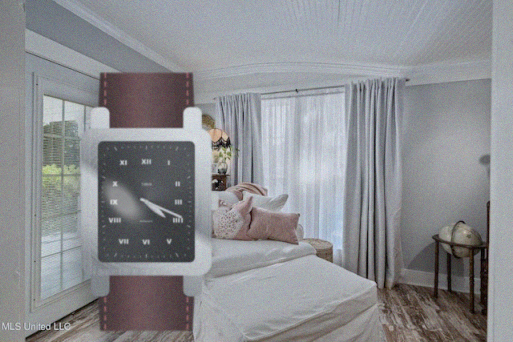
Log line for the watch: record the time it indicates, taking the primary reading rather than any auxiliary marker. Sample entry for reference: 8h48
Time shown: 4h19
